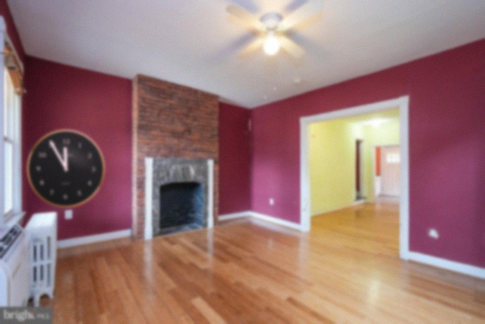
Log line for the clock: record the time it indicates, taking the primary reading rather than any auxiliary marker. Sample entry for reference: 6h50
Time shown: 11h55
